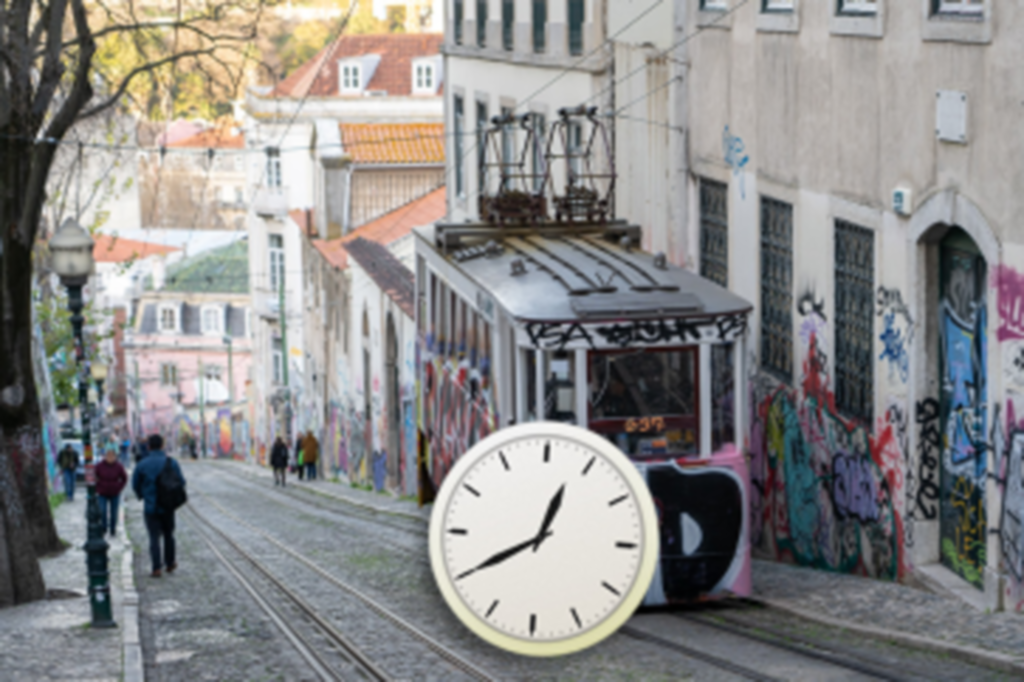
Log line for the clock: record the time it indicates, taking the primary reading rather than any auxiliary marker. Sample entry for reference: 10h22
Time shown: 12h40
